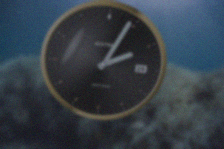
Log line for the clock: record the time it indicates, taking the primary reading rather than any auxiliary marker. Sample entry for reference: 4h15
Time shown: 2h04
